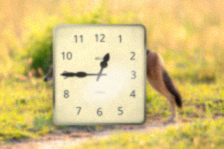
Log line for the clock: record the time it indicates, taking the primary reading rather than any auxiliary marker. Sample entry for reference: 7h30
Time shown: 12h45
